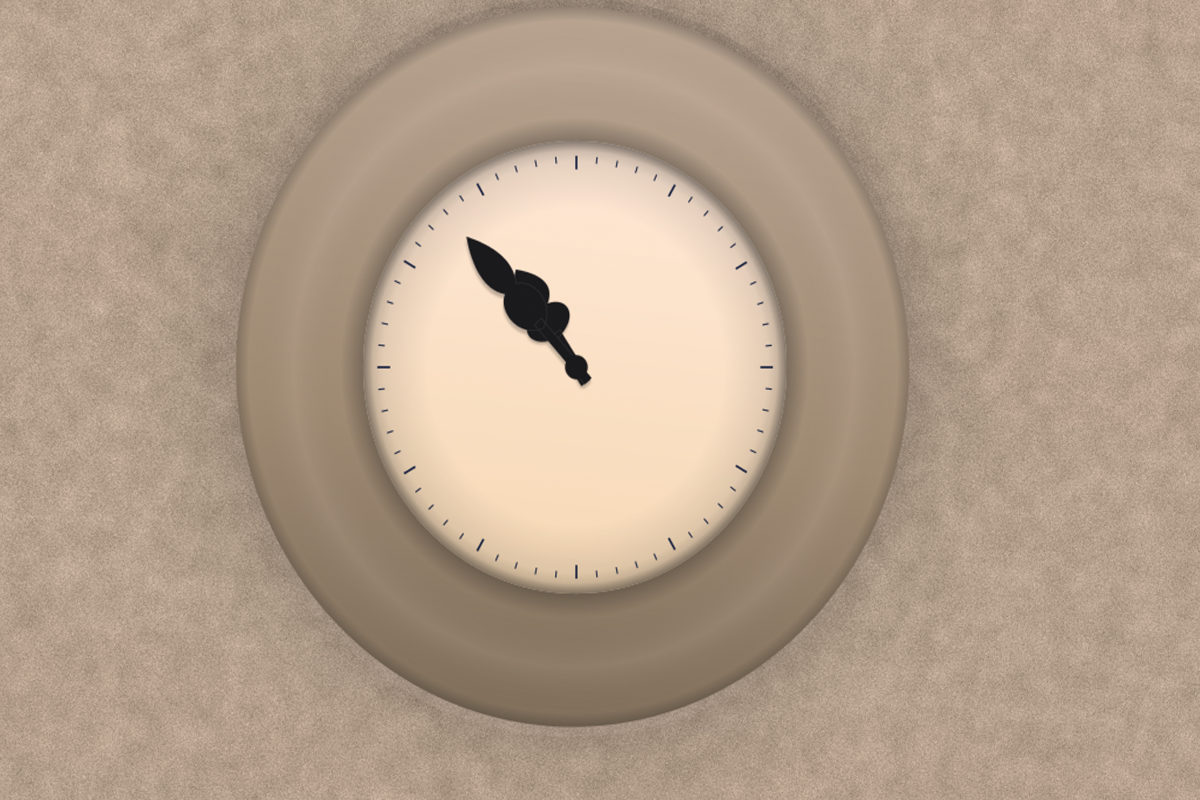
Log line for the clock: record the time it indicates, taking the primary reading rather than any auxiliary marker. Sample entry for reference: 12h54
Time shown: 10h53
